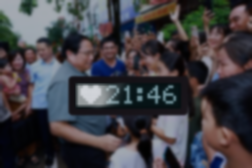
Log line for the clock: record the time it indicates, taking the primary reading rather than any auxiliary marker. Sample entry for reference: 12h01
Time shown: 21h46
